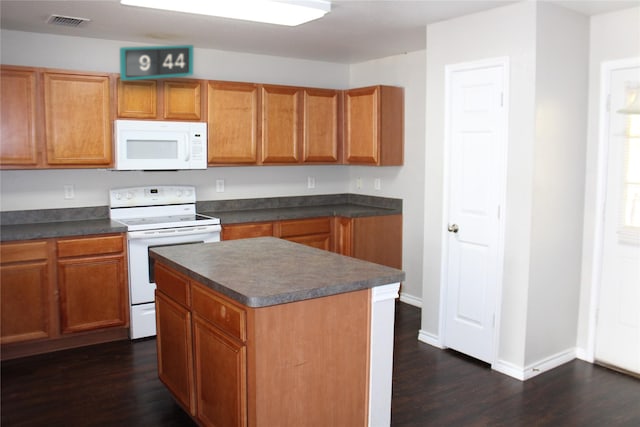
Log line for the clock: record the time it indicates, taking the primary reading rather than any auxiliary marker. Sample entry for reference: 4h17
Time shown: 9h44
